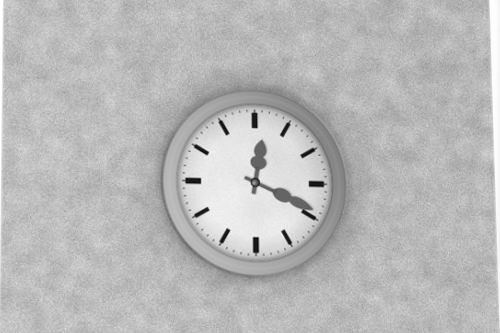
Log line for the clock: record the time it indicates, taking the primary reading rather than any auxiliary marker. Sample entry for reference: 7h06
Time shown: 12h19
